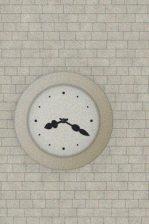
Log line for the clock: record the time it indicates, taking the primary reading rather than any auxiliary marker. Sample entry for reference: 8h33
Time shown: 8h20
